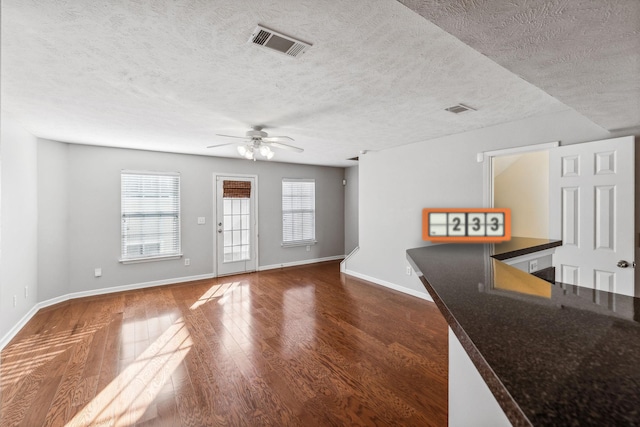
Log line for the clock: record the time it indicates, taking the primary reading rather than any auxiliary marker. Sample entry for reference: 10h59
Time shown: 2h33
